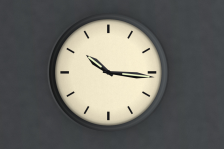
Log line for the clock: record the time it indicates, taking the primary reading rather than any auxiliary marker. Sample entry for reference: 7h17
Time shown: 10h16
